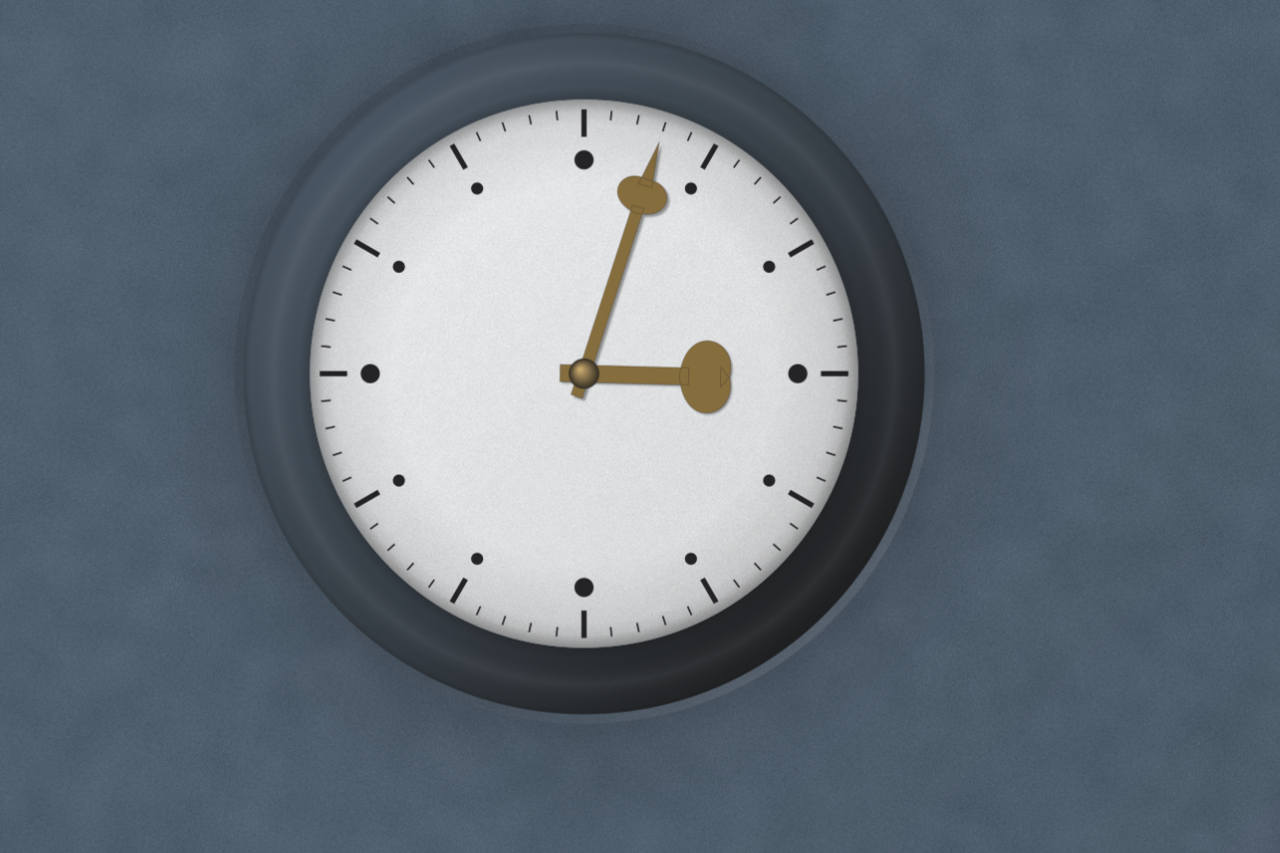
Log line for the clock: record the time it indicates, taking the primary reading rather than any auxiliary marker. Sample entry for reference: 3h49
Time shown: 3h03
